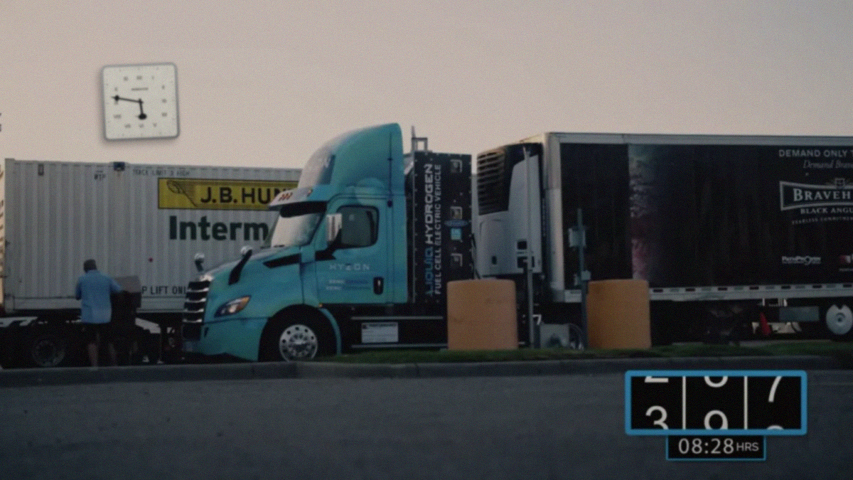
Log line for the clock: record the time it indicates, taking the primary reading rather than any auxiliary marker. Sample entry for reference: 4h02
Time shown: 5h47
